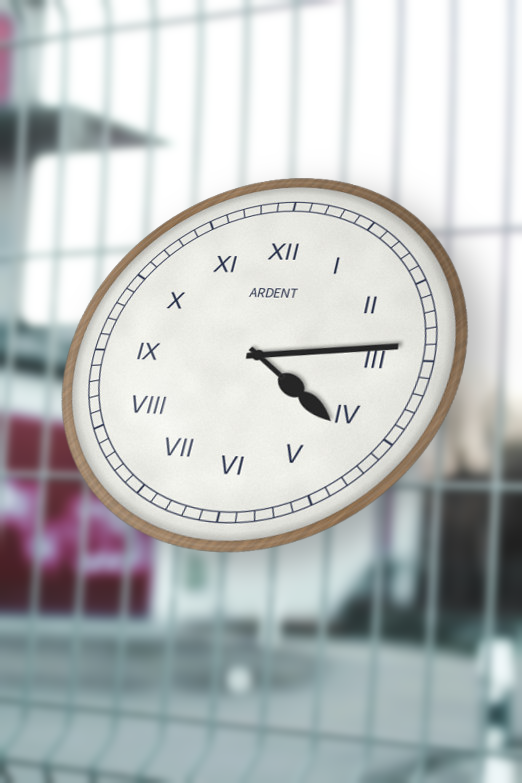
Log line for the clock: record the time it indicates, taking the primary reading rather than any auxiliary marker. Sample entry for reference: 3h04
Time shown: 4h14
